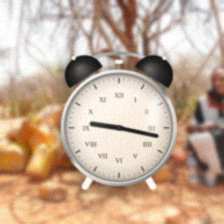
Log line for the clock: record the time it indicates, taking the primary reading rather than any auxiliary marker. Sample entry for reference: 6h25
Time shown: 9h17
